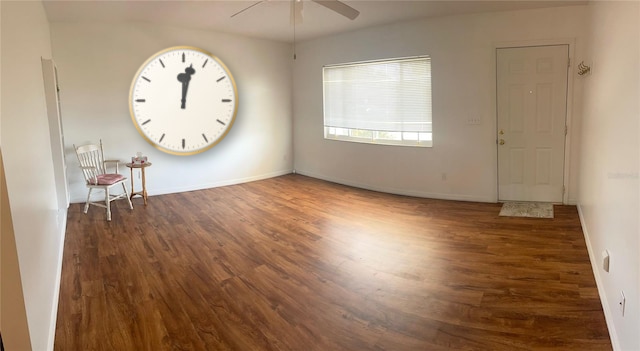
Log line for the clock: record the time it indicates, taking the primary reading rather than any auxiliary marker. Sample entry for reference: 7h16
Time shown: 12h02
